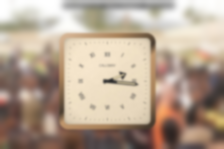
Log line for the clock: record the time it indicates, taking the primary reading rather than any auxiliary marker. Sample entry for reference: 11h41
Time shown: 2h16
